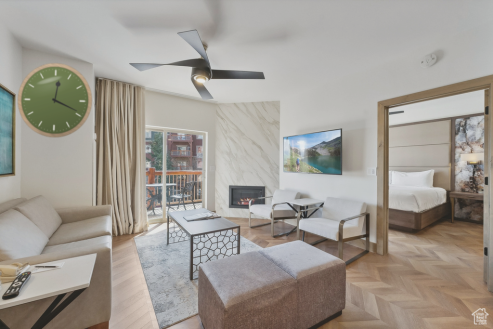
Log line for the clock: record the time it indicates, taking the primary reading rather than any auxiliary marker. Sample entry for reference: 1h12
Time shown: 12h19
